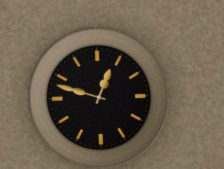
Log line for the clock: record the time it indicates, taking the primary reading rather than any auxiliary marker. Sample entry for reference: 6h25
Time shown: 12h48
